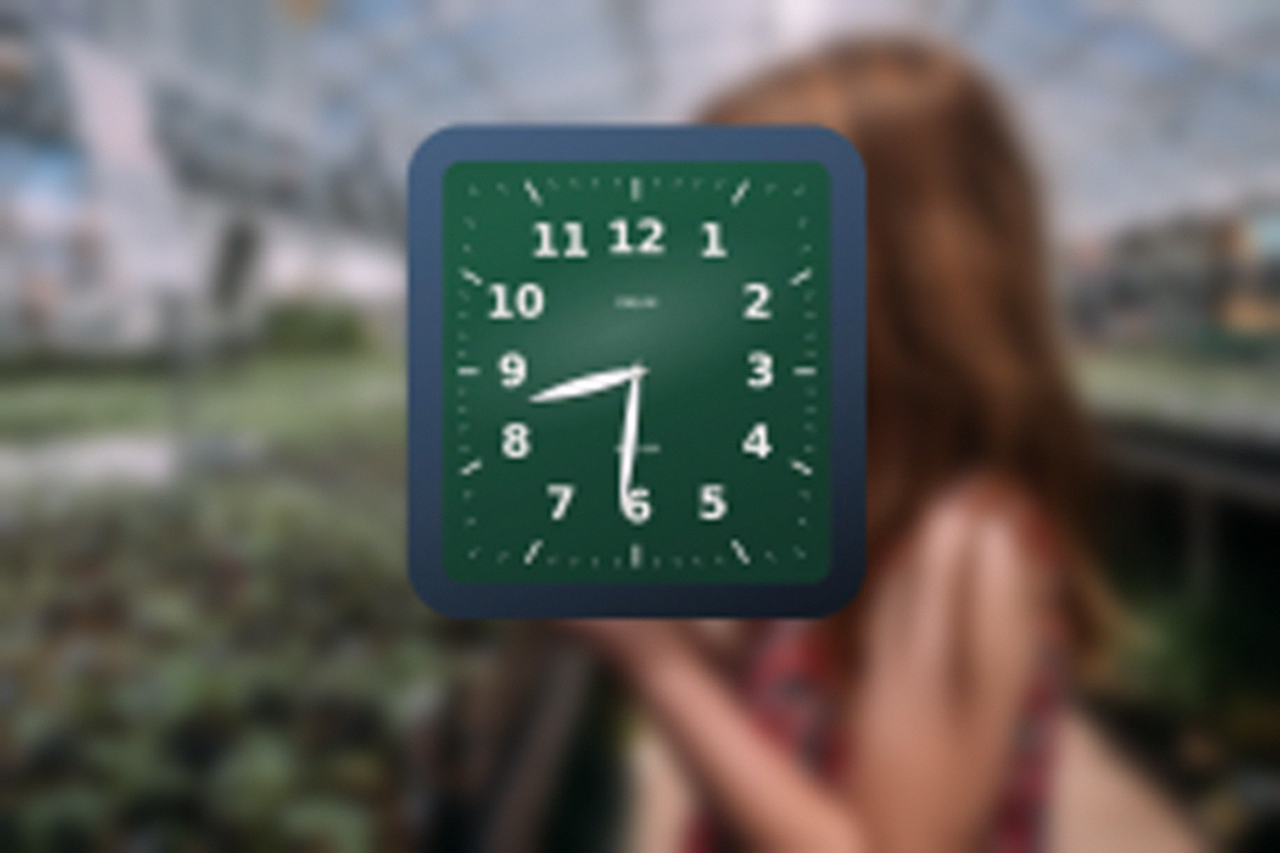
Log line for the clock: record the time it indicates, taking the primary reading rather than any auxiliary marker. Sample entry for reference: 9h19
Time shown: 8h31
